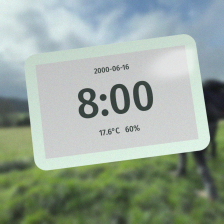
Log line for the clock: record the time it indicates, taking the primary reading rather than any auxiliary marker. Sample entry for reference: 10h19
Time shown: 8h00
